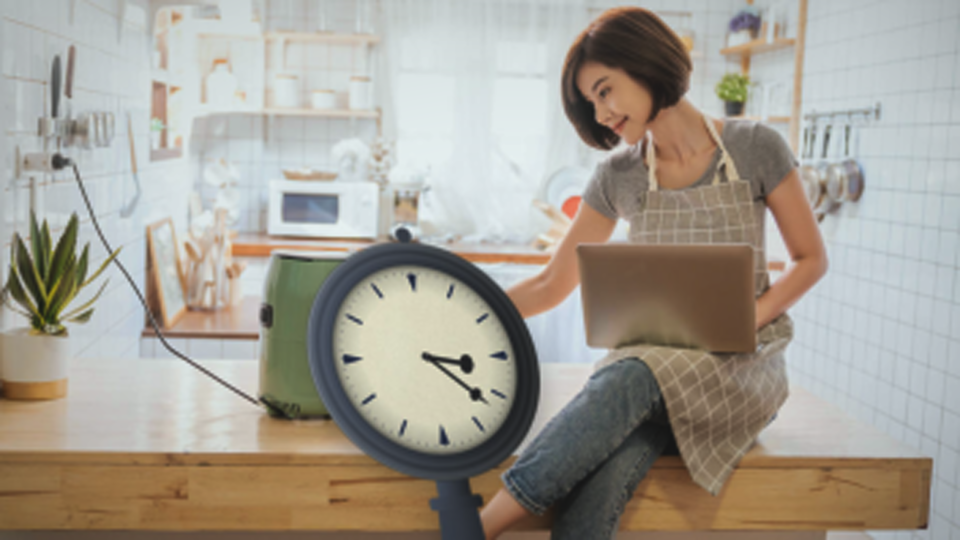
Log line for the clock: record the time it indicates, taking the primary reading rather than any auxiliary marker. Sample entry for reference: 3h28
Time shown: 3h22
